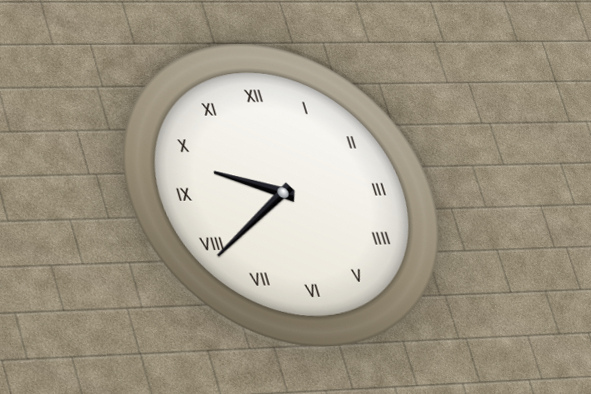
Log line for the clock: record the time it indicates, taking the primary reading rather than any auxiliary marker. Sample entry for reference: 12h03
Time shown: 9h39
